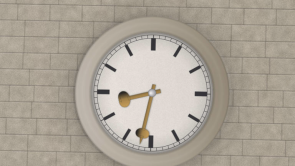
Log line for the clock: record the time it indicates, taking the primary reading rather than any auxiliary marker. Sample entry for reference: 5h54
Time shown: 8h32
